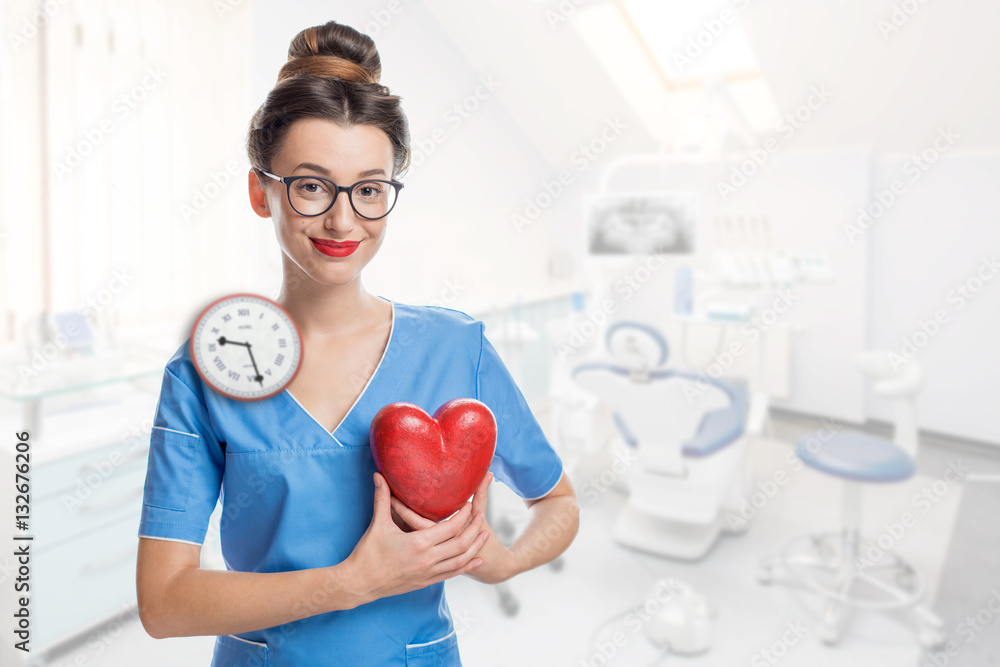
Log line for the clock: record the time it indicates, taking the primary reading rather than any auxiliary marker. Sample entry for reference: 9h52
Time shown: 9h28
